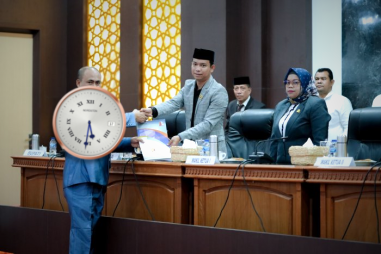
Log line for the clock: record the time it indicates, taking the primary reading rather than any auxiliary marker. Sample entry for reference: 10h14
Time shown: 5h31
